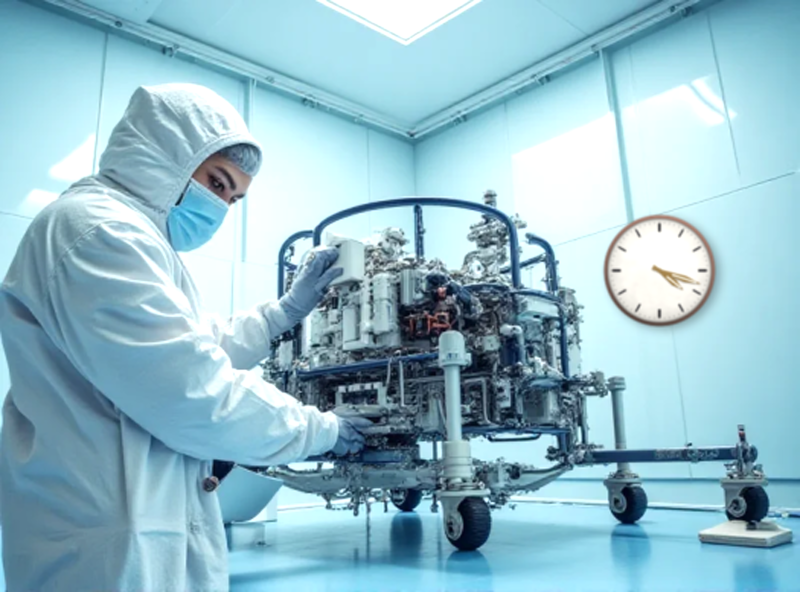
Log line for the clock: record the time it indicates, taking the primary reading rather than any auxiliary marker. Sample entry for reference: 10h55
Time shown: 4h18
